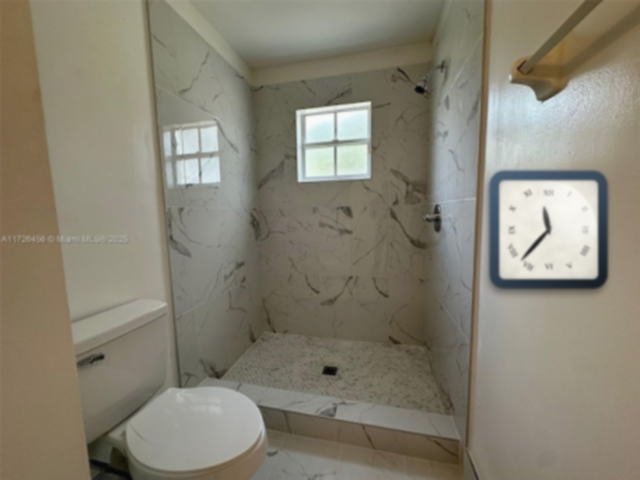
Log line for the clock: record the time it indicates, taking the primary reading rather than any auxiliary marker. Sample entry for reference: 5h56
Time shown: 11h37
